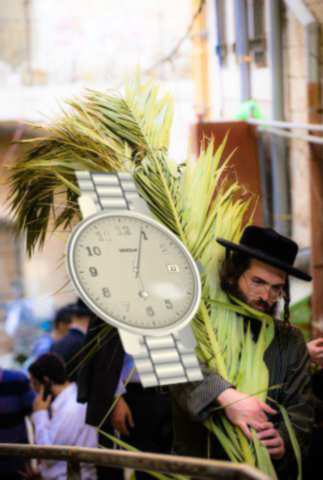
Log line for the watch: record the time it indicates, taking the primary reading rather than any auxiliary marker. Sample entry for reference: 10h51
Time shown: 6h04
